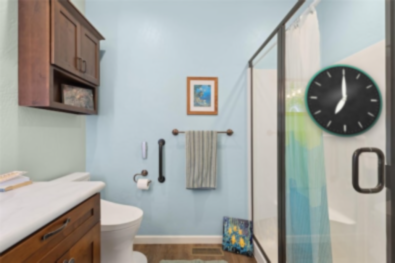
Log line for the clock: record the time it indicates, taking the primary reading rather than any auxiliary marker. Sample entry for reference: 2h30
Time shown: 7h00
